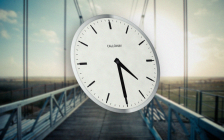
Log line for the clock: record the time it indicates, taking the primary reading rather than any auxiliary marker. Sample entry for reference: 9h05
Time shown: 4h30
